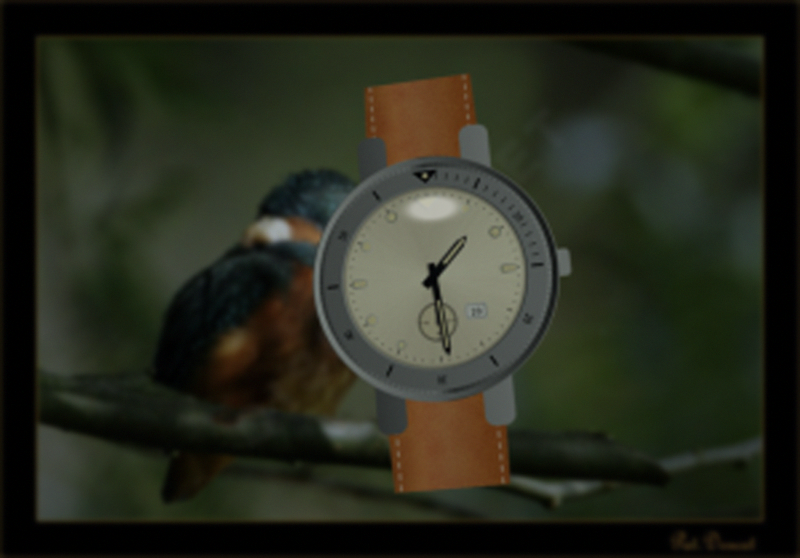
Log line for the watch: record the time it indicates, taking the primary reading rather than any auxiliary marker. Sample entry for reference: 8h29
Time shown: 1h29
